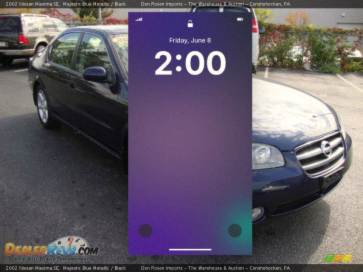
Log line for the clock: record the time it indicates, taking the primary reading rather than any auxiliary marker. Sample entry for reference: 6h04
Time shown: 2h00
